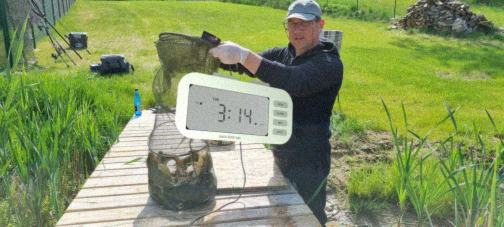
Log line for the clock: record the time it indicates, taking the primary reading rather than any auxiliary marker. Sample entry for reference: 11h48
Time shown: 3h14
